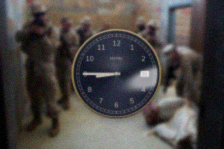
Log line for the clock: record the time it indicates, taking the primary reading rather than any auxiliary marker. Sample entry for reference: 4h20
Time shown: 8h45
